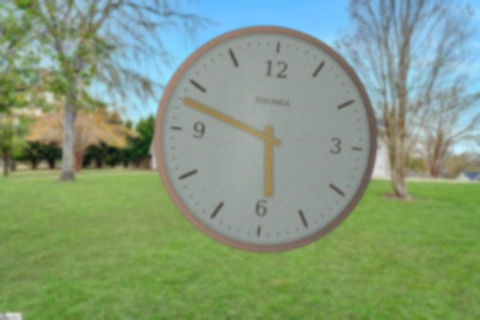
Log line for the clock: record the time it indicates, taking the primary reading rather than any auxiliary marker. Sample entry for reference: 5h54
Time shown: 5h48
